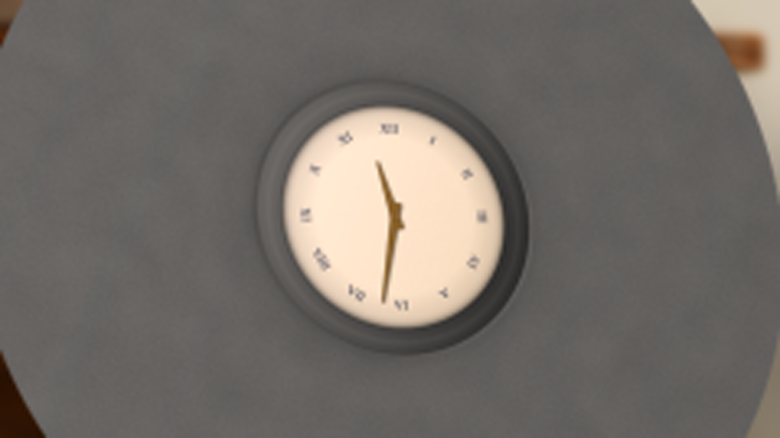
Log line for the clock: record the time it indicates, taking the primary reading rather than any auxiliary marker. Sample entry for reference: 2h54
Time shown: 11h32
